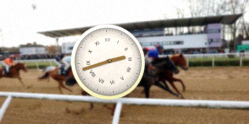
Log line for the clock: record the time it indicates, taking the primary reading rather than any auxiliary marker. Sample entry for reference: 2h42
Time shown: 2h43
